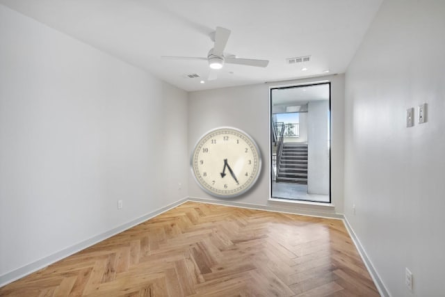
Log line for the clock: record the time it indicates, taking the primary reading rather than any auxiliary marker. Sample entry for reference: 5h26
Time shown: 6h25
